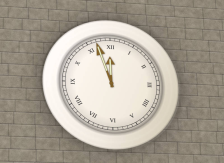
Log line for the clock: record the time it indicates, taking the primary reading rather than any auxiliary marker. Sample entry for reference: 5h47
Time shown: 11h57
